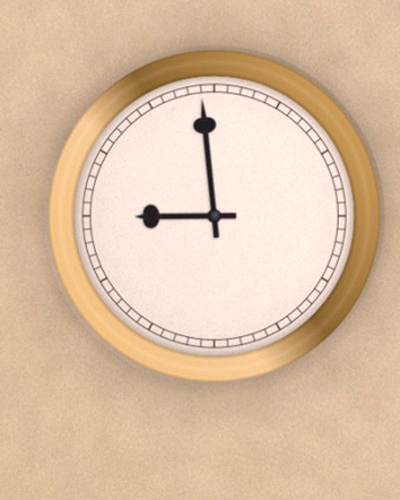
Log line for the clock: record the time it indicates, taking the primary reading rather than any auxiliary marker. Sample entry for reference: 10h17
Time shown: 8h59
